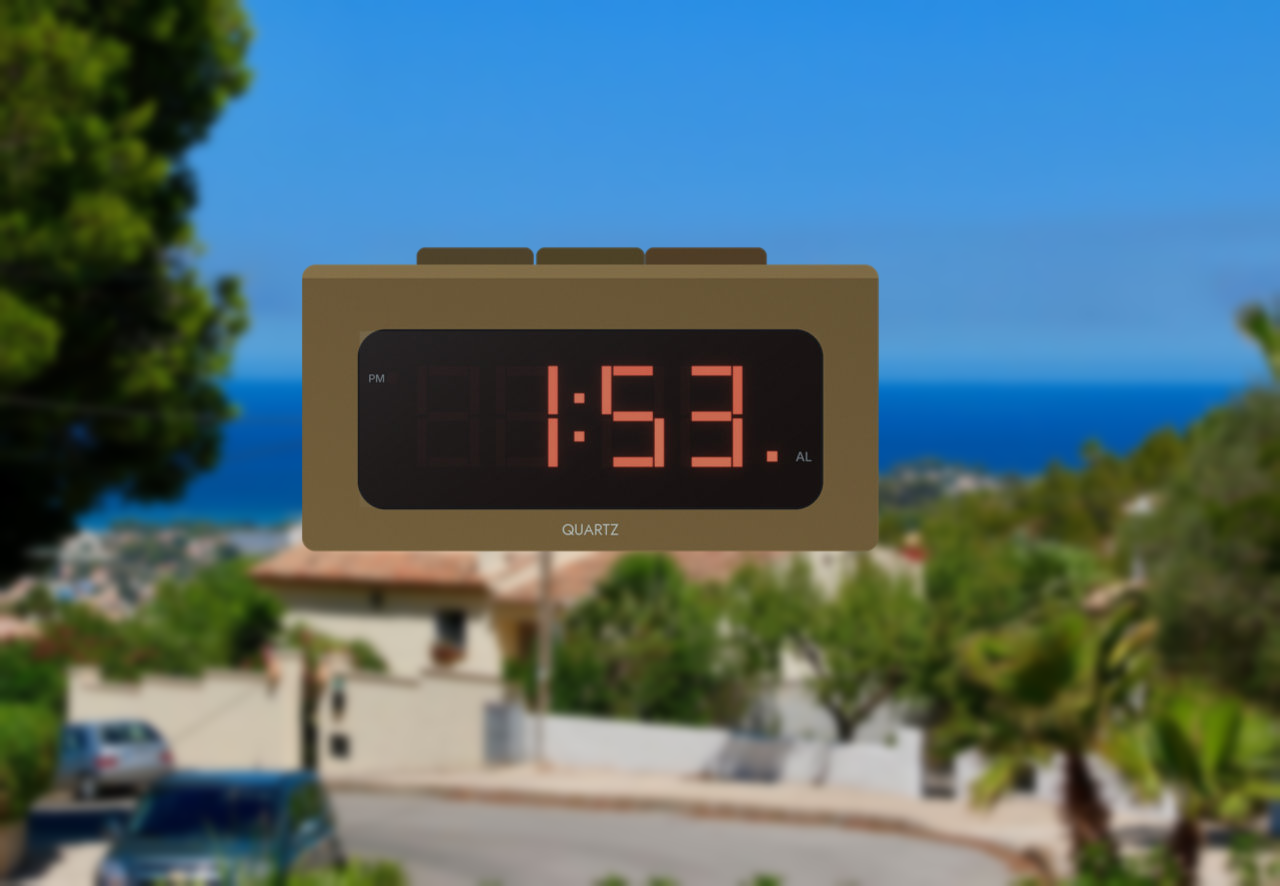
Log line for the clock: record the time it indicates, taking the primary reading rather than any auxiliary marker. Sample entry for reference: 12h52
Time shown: 1h53
